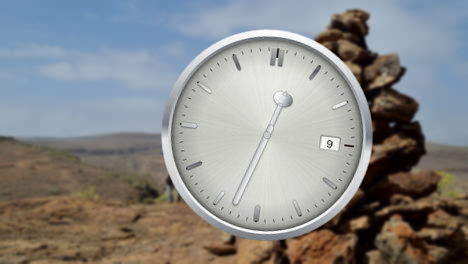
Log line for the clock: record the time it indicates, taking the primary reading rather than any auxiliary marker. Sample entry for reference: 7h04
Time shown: 12h33
